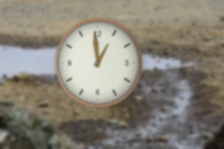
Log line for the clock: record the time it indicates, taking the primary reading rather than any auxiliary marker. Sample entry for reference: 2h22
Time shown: 12h59
